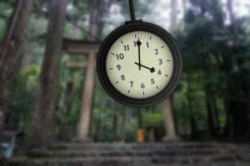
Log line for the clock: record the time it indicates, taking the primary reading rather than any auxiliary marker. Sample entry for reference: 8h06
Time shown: 4h01
